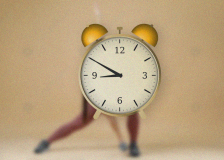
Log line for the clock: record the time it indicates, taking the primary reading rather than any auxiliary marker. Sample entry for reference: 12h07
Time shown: 8h50
